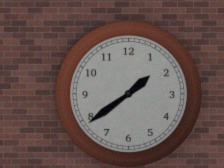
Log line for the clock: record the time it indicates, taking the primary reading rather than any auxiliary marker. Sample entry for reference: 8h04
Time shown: 1h39
